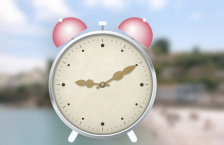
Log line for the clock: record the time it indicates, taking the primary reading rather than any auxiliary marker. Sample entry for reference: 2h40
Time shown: 9h10
